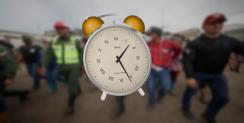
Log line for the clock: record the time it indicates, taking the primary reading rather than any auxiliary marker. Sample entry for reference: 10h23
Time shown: 1h26
